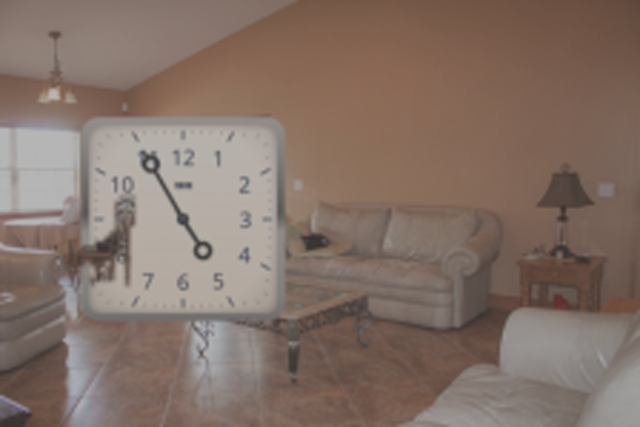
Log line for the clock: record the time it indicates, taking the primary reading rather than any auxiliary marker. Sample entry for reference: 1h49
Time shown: 4h55
